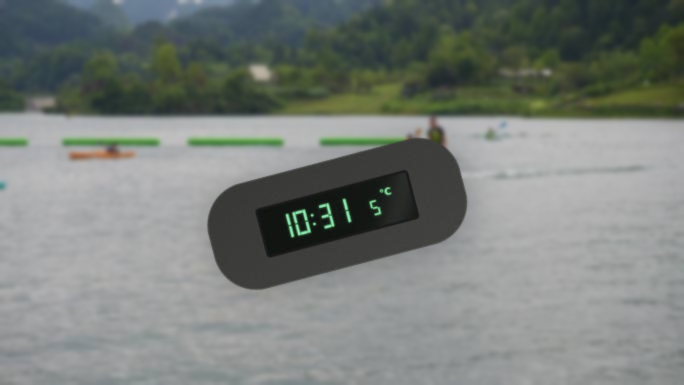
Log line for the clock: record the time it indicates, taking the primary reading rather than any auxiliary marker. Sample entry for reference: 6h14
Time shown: 10h31
